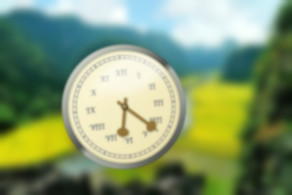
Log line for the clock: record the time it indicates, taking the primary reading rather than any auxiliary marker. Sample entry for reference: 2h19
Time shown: 6h22
